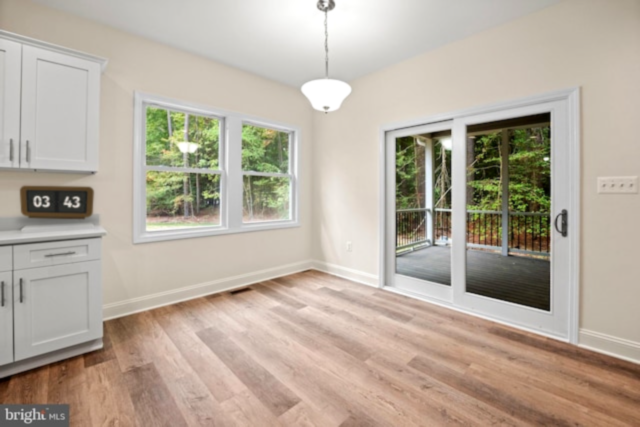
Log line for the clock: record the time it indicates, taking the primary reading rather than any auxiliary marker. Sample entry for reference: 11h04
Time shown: 3h43
